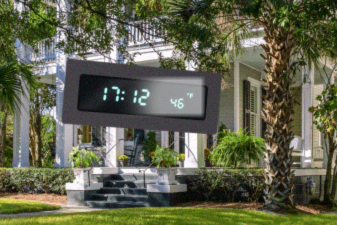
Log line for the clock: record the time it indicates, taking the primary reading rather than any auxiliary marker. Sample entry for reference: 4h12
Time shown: 17h12
